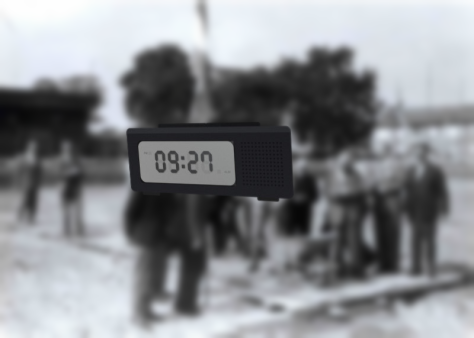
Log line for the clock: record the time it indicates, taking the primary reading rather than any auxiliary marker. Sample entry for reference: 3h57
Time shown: 9h27
